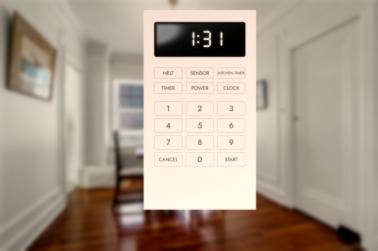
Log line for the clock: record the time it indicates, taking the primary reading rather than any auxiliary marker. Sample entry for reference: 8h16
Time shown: 1h31
